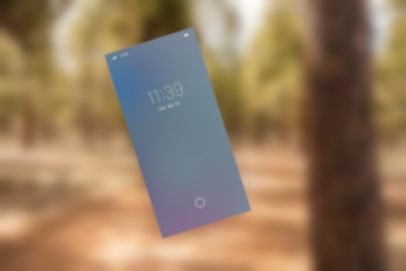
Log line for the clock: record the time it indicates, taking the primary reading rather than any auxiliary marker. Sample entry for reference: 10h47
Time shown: 11h39
